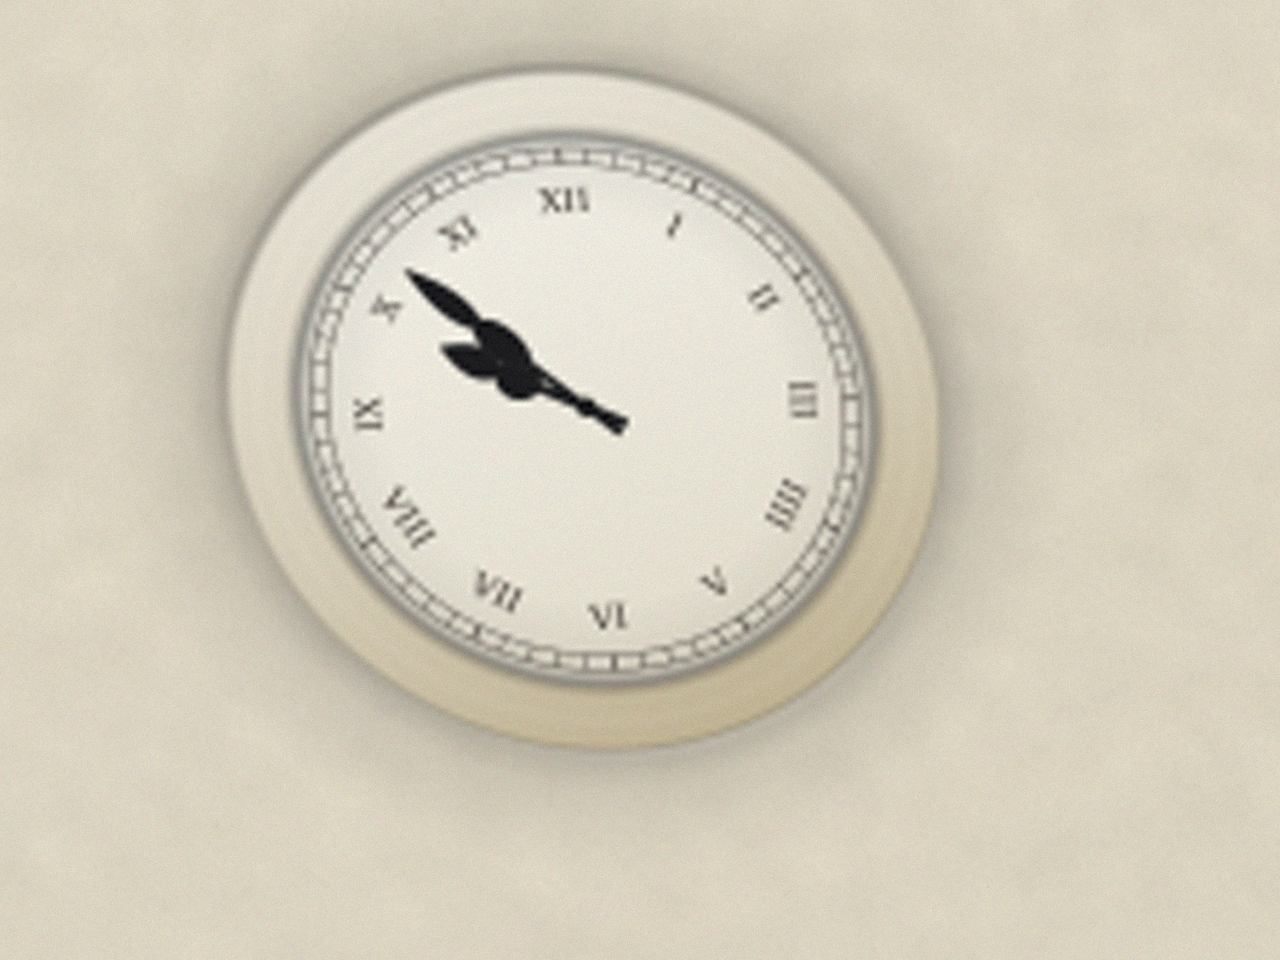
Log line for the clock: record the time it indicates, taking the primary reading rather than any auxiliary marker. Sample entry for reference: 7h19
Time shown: 9h52
